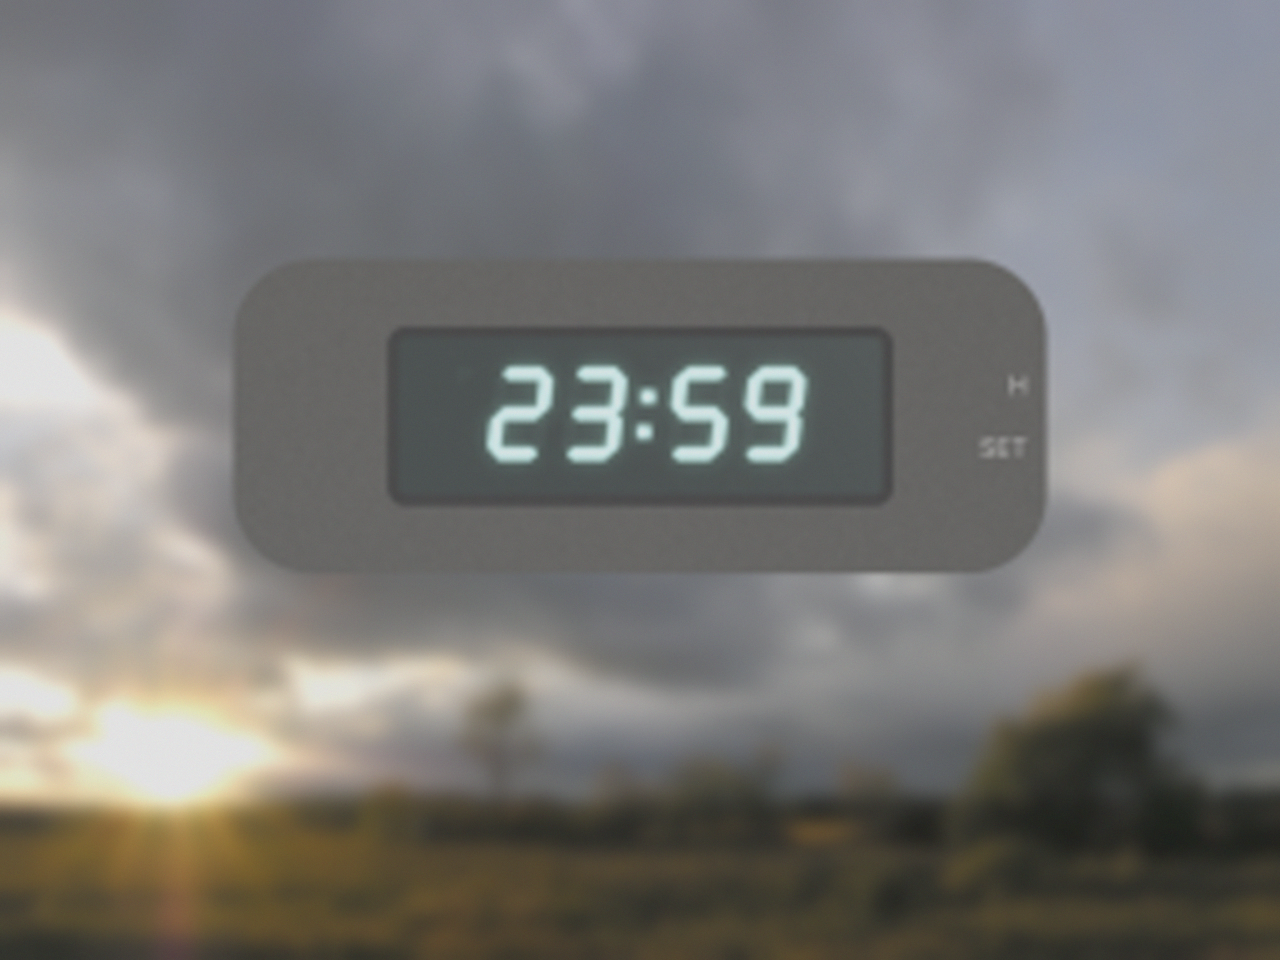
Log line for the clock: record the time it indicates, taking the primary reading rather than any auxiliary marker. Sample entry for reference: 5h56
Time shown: 23h59
